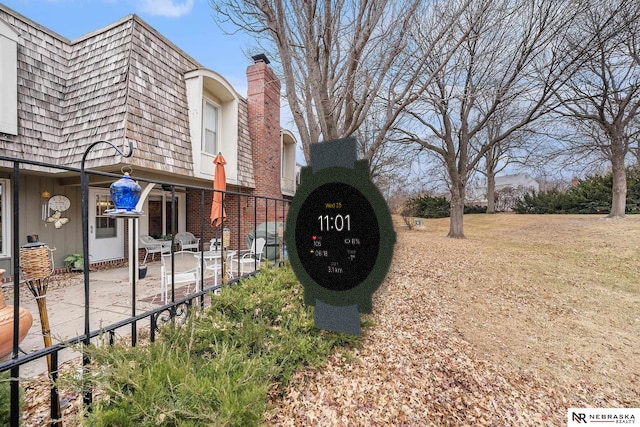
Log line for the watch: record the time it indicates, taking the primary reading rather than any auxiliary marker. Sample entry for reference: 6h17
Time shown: 11h01
